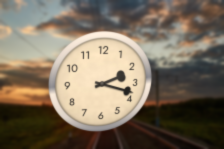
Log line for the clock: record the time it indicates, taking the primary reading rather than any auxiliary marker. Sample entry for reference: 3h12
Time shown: 2h18
